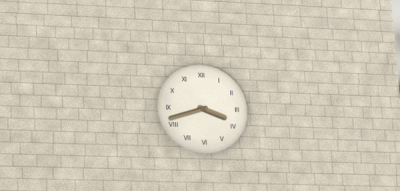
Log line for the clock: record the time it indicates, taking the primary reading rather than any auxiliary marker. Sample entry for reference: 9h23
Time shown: 3h42
